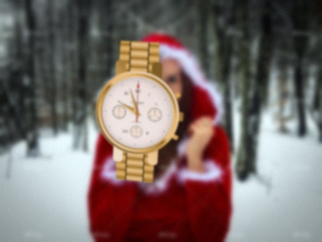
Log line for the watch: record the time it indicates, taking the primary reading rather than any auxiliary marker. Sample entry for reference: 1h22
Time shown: 9h57
